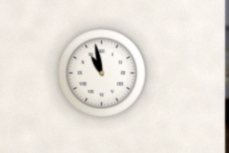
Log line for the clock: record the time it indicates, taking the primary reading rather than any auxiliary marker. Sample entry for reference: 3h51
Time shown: 10h58
